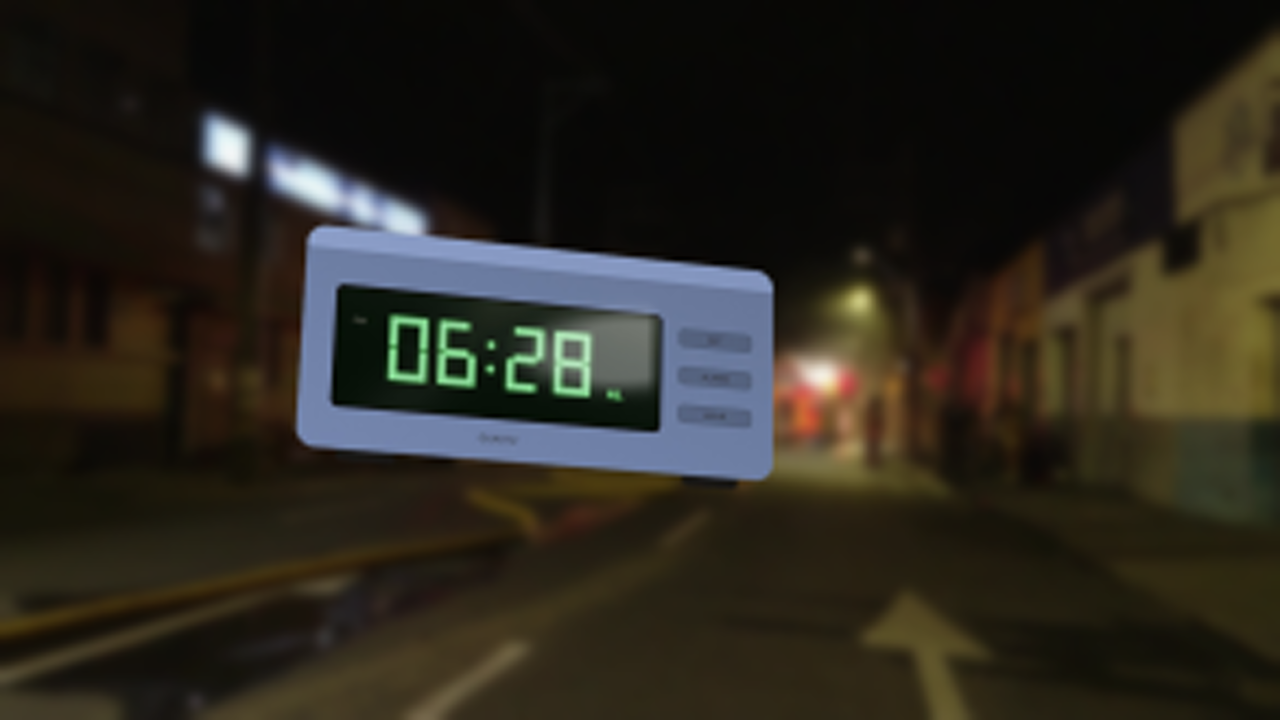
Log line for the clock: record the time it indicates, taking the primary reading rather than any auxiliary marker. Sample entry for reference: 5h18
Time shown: 6h28
